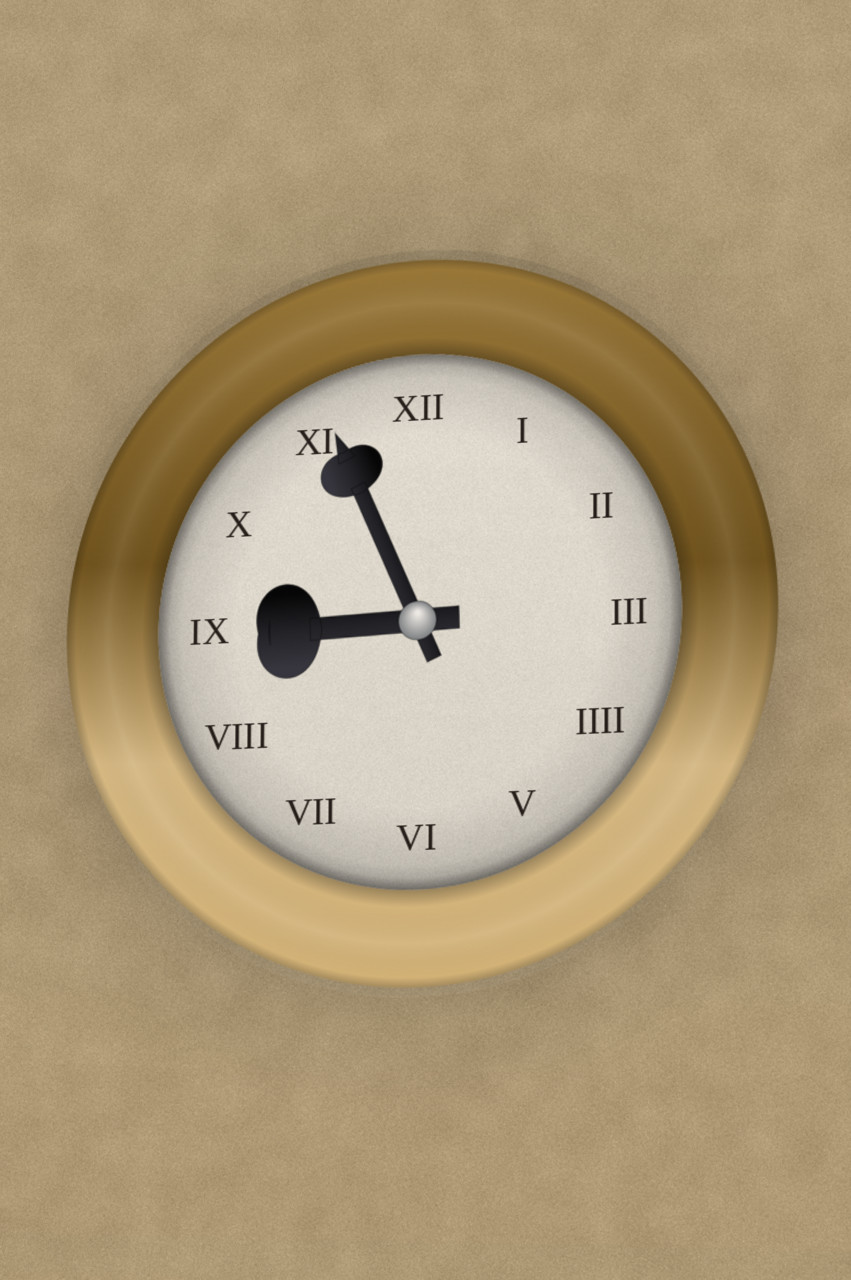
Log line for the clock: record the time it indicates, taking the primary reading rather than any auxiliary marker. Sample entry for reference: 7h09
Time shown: 8h56
